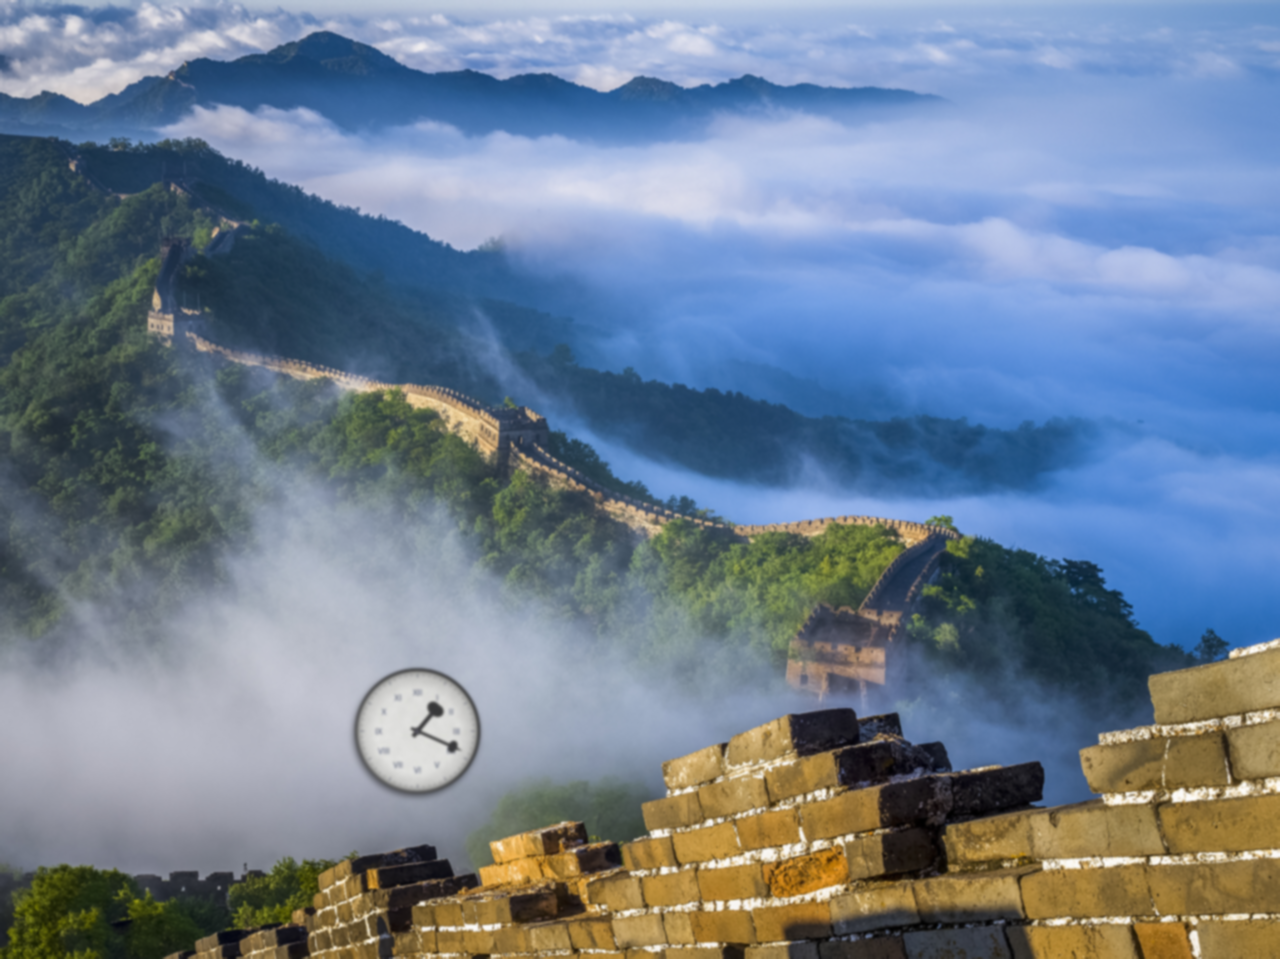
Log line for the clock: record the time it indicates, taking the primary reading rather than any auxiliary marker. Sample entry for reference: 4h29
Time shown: 1h19
